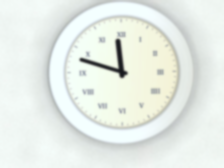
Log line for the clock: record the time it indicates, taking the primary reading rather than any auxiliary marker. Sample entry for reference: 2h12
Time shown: 11h48
